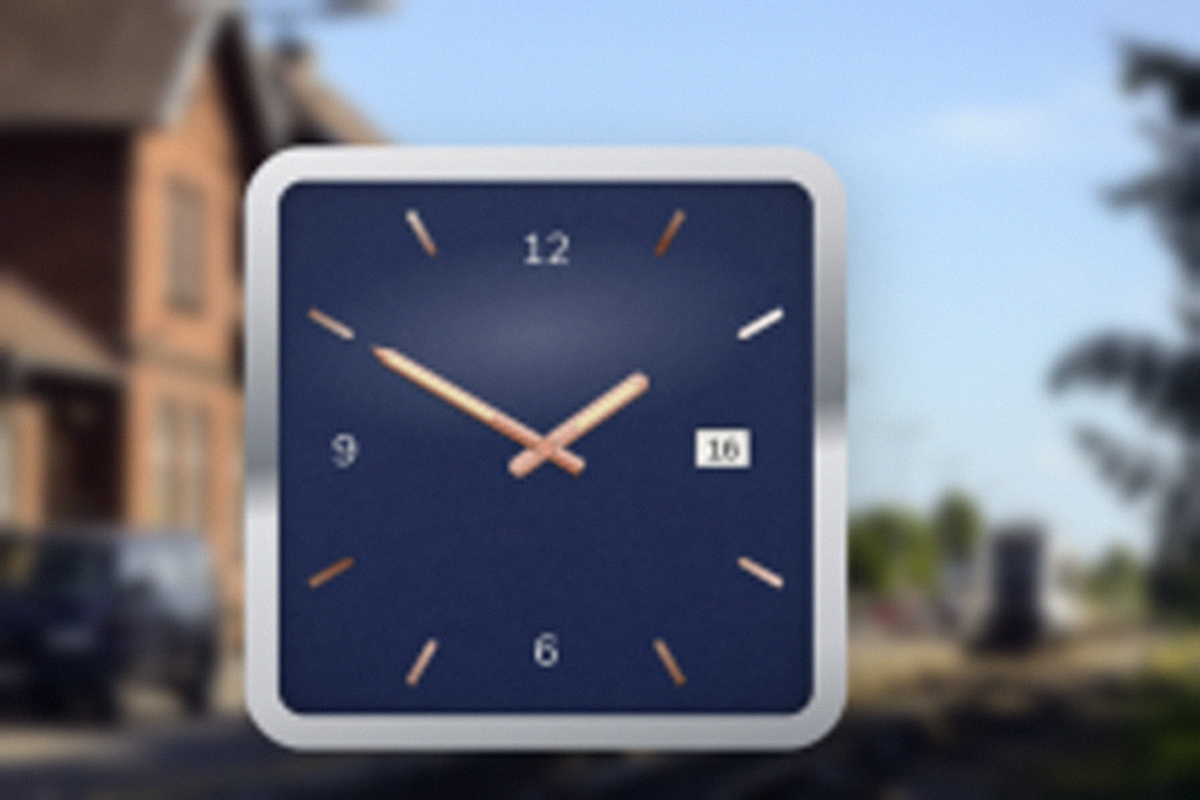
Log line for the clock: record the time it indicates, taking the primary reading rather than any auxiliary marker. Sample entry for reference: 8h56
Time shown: 1h50
